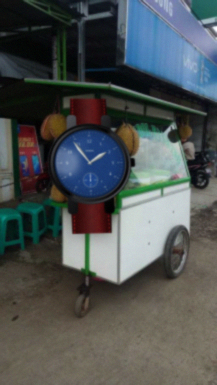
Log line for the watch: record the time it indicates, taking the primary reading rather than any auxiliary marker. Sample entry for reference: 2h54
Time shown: 1h54
